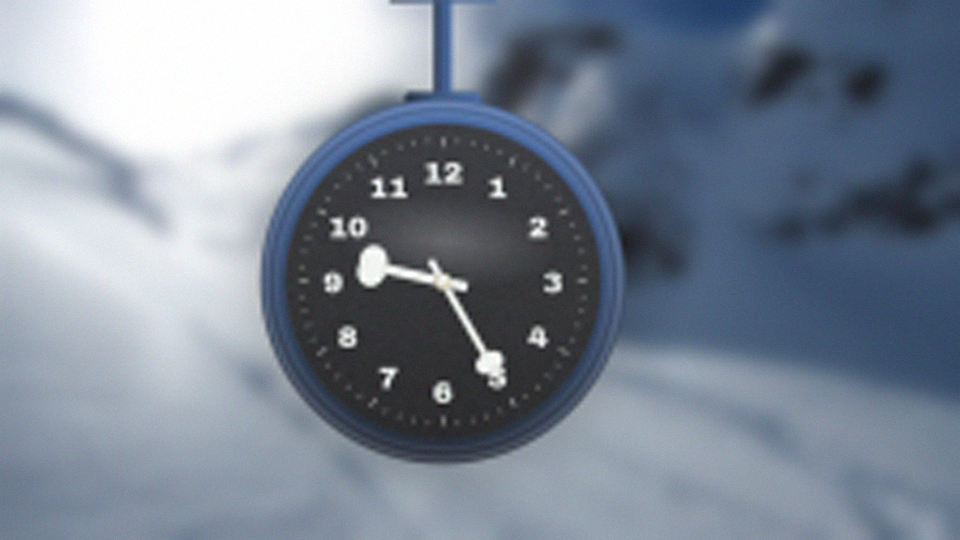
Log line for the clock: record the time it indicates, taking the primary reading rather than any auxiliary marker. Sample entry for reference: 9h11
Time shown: 9h25
